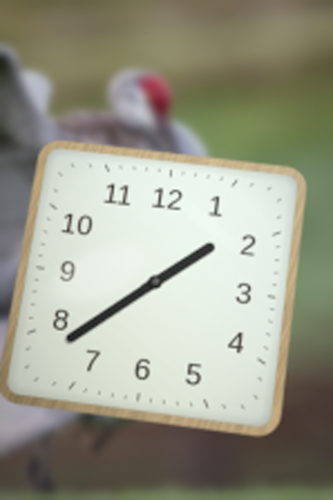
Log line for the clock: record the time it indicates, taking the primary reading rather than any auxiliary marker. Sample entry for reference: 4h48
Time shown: 1h38
